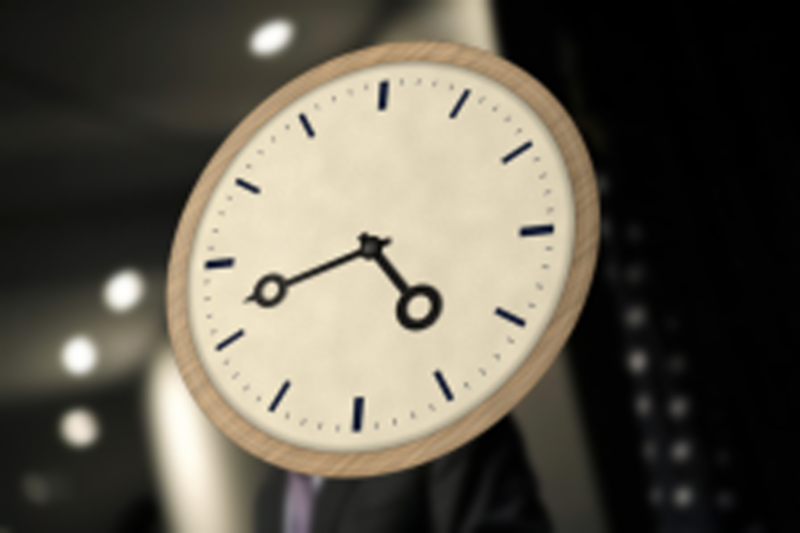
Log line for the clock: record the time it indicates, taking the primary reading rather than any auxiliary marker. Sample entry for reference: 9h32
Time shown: 4h42
